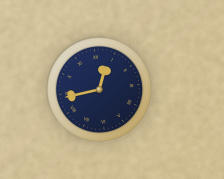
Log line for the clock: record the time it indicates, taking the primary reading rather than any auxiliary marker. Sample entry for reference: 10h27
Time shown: 12h44
